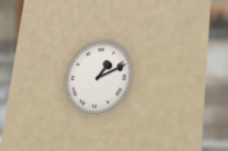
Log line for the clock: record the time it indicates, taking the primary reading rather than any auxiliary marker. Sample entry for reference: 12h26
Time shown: 1h11
